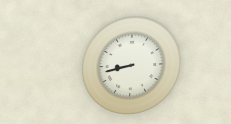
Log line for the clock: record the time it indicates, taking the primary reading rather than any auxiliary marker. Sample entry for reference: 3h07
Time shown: 8h43
